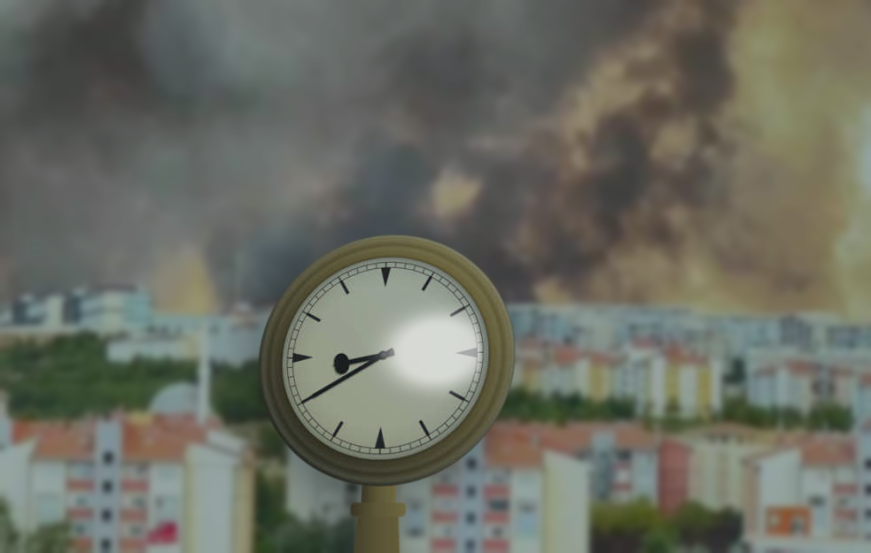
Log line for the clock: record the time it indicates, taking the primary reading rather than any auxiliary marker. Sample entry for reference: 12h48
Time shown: 8h40
